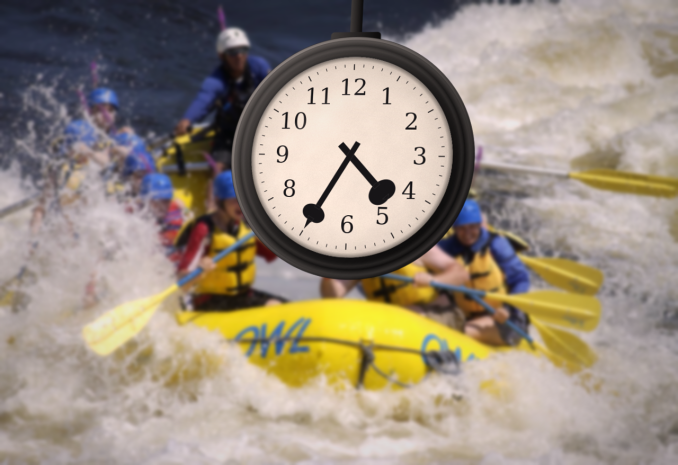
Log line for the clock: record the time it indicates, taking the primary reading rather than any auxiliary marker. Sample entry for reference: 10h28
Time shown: 4h35
